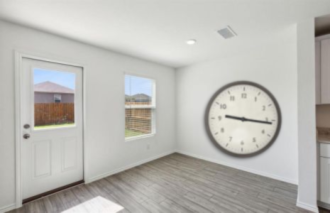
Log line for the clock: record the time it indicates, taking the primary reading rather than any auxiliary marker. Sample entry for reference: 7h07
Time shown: 9h16
